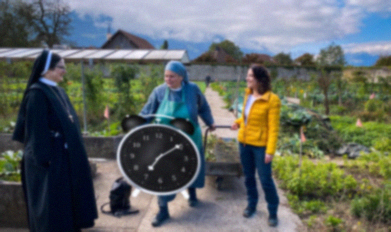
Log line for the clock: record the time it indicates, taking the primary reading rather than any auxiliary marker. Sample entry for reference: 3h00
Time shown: 7h09
